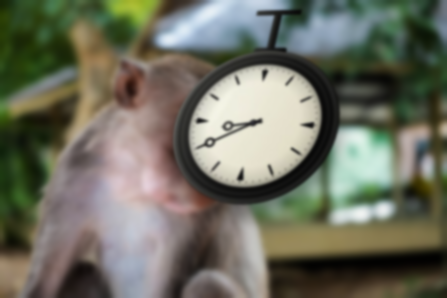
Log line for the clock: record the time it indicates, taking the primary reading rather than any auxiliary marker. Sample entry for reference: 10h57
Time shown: 8h40
